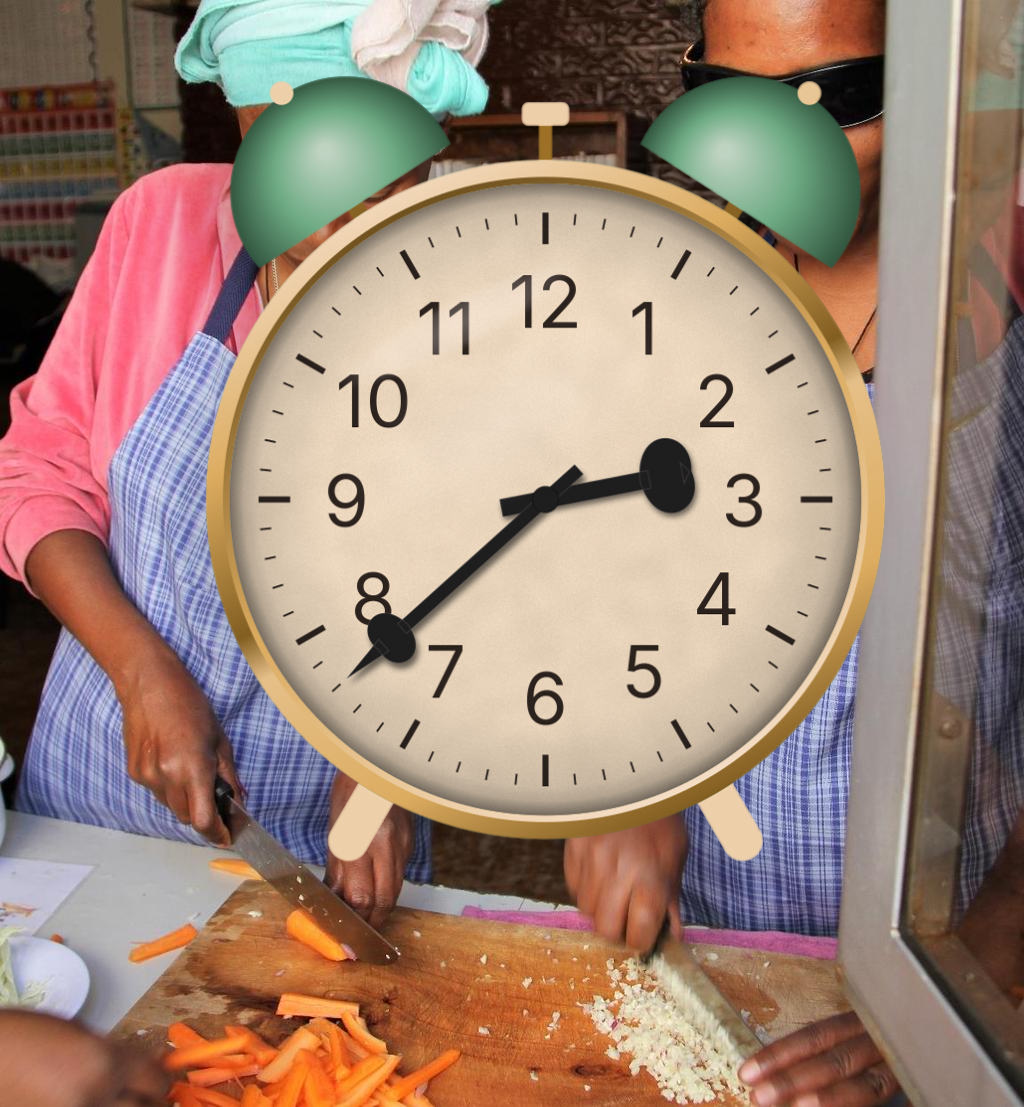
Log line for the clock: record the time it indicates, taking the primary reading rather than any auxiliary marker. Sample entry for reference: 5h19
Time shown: 2h38
